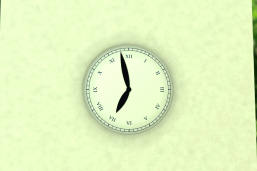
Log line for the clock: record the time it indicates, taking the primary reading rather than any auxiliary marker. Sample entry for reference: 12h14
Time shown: 6h58
